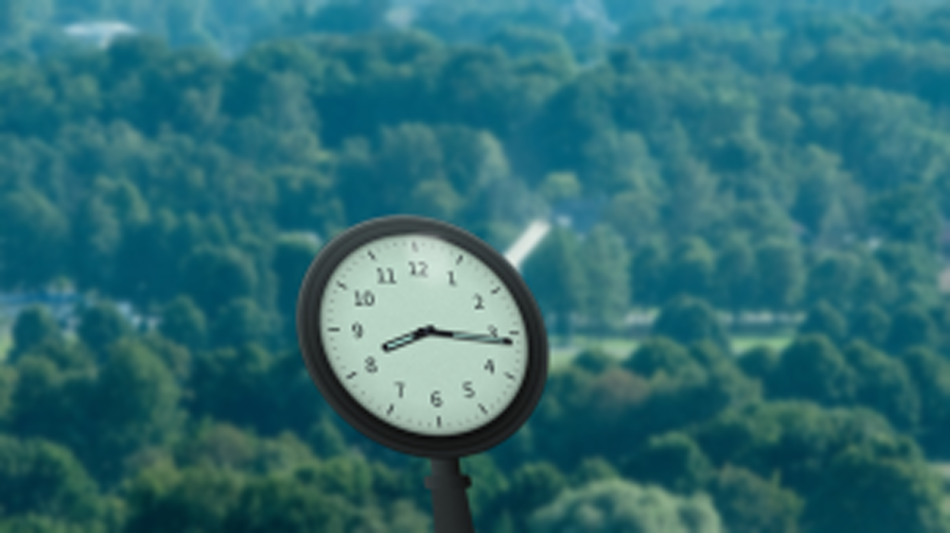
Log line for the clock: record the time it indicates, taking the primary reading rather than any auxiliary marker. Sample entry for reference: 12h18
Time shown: 8h16
